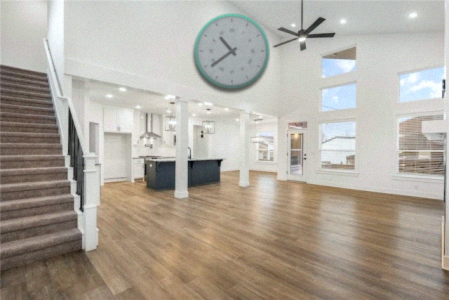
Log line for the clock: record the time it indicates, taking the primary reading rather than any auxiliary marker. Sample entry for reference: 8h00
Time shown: 10h39
